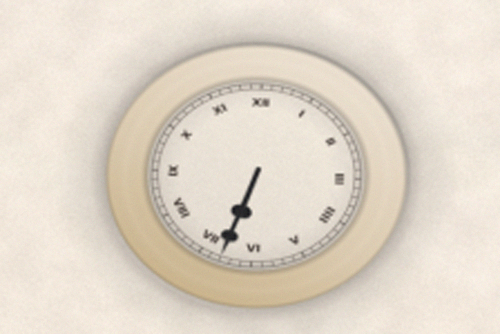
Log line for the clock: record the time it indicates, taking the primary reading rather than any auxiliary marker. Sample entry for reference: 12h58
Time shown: 6h33
